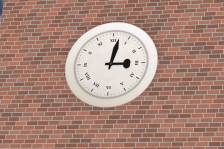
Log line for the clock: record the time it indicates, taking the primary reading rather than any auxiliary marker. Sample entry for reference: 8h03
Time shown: 3h02
